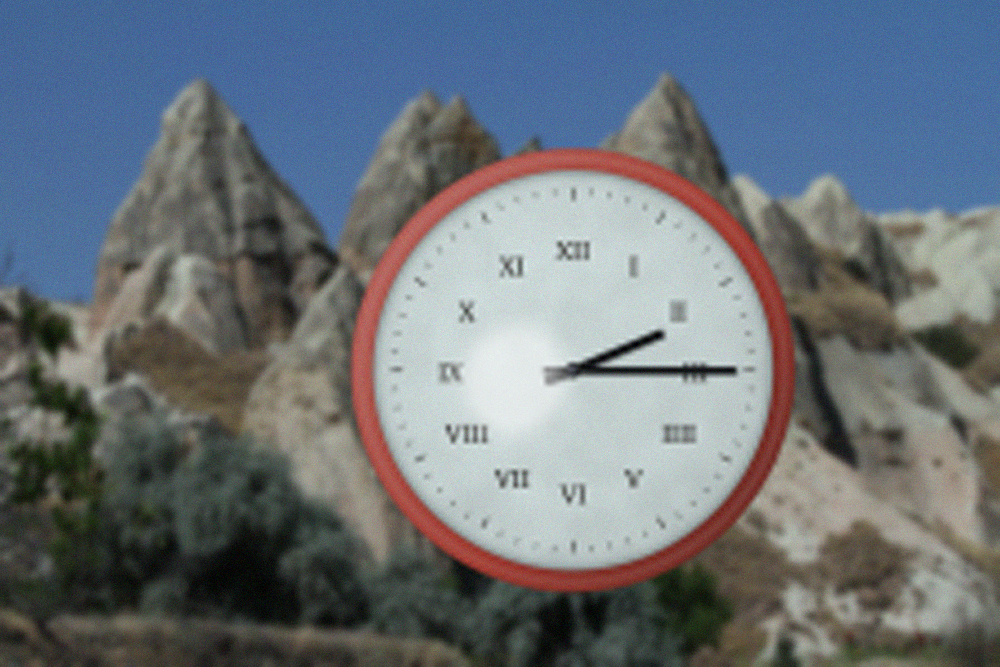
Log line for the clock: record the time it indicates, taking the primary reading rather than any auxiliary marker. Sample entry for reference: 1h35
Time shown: 2h15
